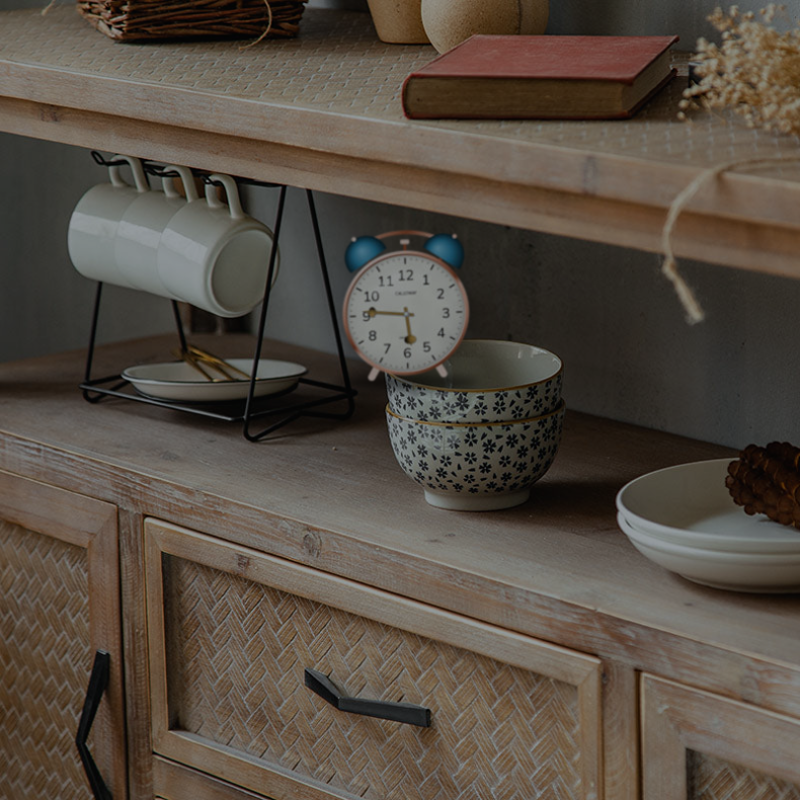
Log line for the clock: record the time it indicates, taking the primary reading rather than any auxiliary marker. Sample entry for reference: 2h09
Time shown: 5h46
